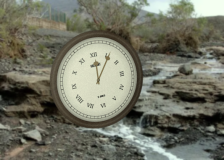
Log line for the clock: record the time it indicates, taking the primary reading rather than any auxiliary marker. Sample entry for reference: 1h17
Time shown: 12h06
